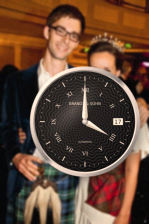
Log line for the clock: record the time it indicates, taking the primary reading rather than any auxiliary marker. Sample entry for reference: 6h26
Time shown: 4h00
